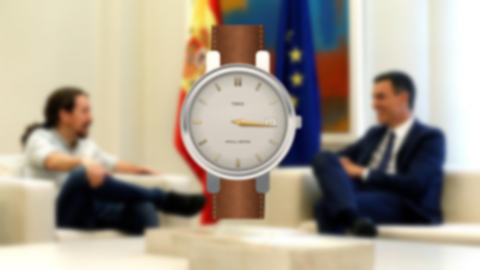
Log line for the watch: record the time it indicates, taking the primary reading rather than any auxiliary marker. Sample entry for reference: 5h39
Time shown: 3h16
